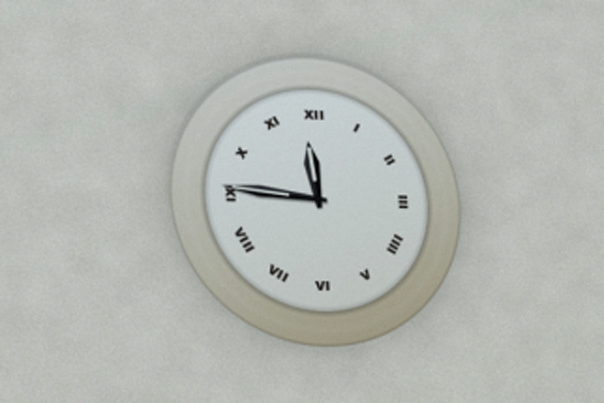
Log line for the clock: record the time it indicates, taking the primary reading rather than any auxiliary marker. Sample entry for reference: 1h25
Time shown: 11h46
